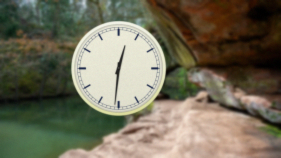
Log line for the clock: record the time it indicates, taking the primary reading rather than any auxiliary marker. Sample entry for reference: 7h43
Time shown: 12h31
